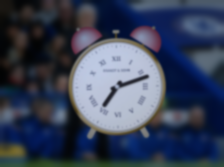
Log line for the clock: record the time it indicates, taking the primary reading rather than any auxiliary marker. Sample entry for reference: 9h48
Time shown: 7h12
